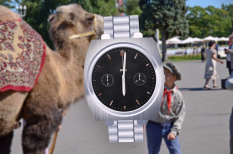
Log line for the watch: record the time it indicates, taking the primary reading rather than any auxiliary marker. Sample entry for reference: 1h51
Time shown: 6h01
